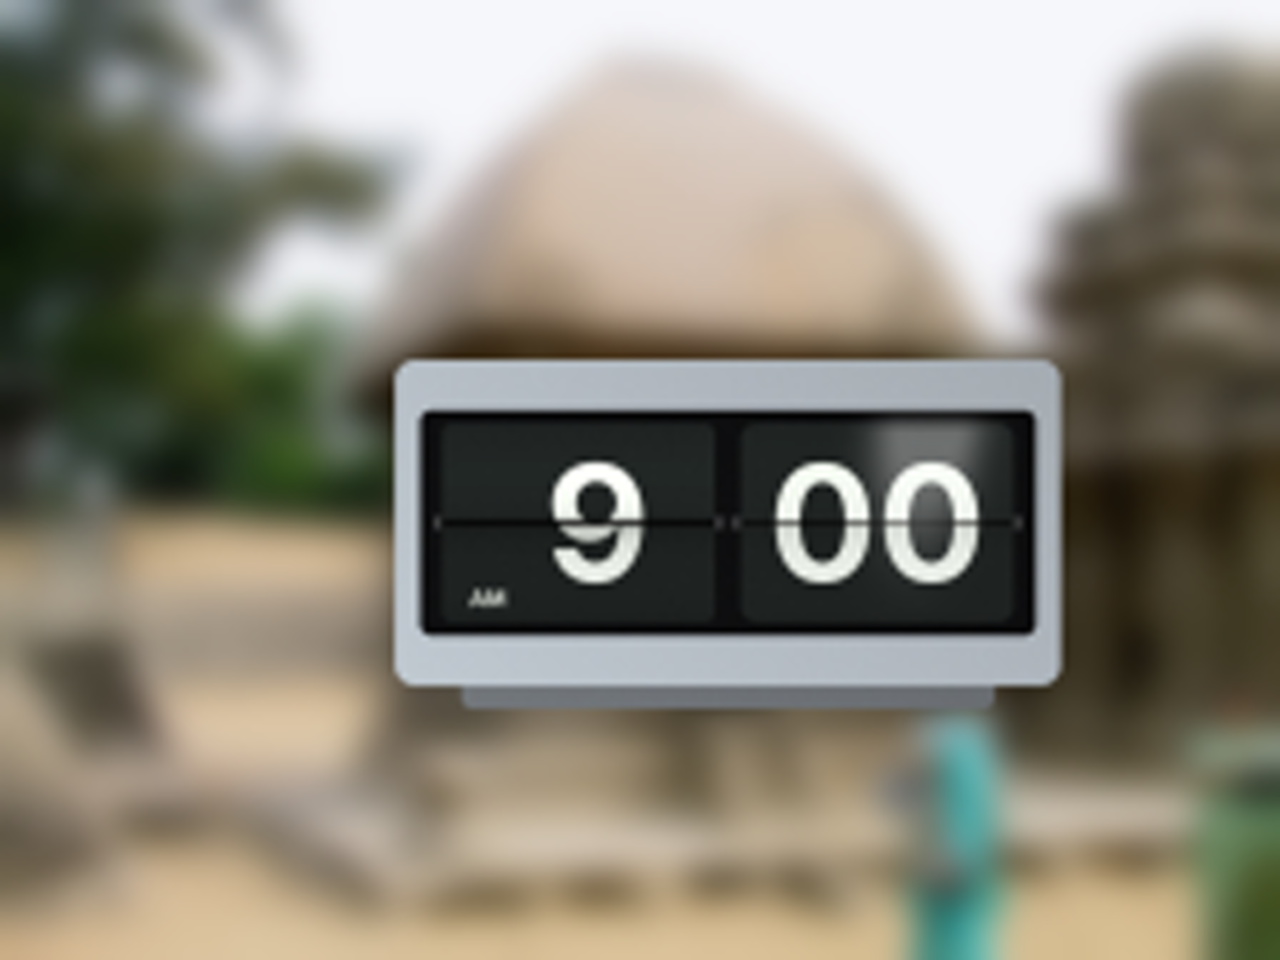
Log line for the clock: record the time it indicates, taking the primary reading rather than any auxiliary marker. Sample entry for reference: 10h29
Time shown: 9h00
